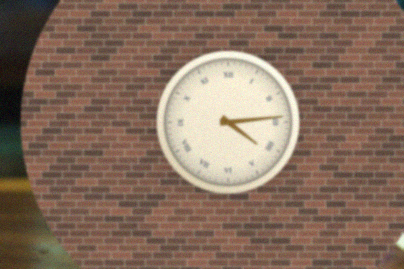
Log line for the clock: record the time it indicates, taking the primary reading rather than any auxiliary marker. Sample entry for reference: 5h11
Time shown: 4h14
